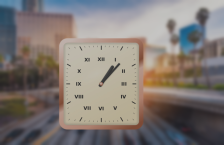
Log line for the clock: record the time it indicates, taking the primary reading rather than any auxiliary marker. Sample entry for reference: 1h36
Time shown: 1h07
